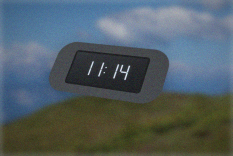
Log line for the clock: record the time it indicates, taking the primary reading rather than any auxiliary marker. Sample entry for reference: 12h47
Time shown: 11h14
